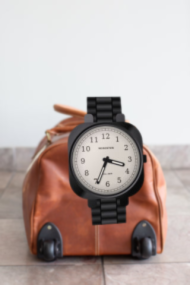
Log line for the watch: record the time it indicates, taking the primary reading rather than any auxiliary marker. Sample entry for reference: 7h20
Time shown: 3h34
